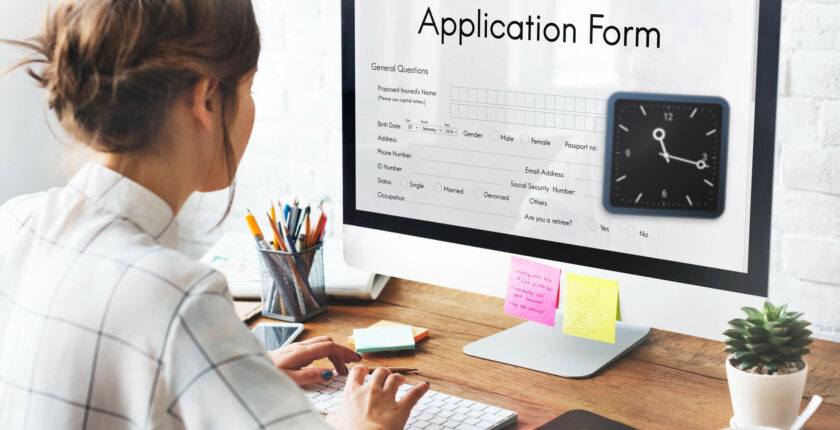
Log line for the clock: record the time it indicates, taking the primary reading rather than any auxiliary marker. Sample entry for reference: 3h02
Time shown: 11h17
